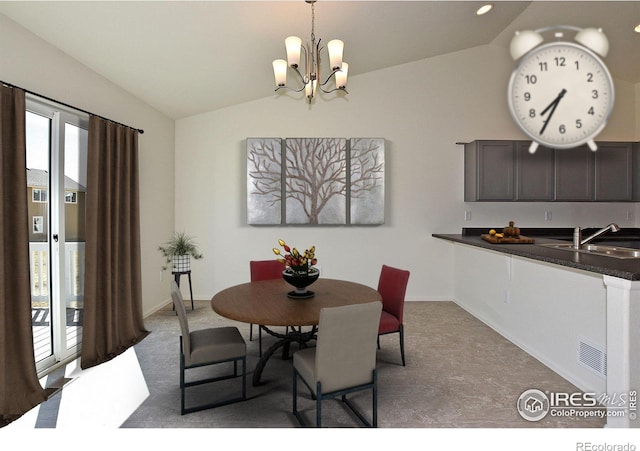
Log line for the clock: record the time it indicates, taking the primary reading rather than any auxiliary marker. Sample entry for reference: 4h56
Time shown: 7h35
